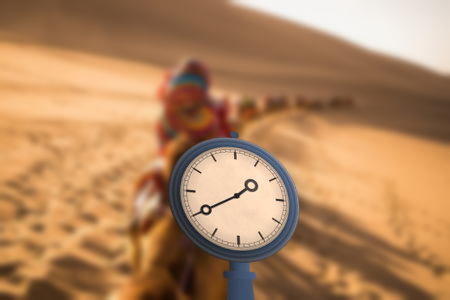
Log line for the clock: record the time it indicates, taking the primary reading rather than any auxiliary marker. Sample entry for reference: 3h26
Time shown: 1h40
